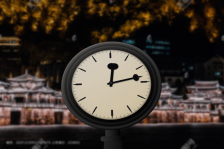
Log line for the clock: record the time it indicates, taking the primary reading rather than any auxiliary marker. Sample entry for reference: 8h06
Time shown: 12h13
